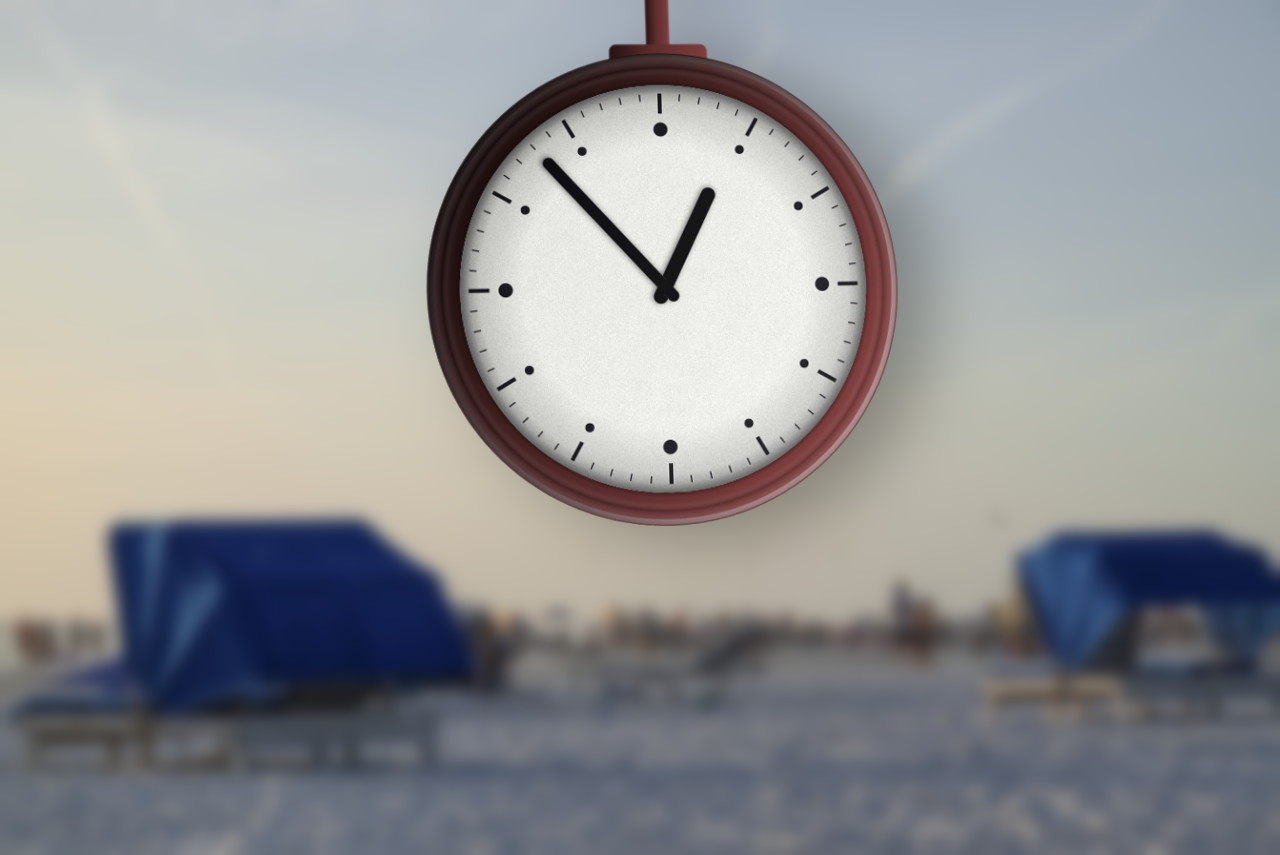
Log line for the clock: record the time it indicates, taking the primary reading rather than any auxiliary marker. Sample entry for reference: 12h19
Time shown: 12h53
